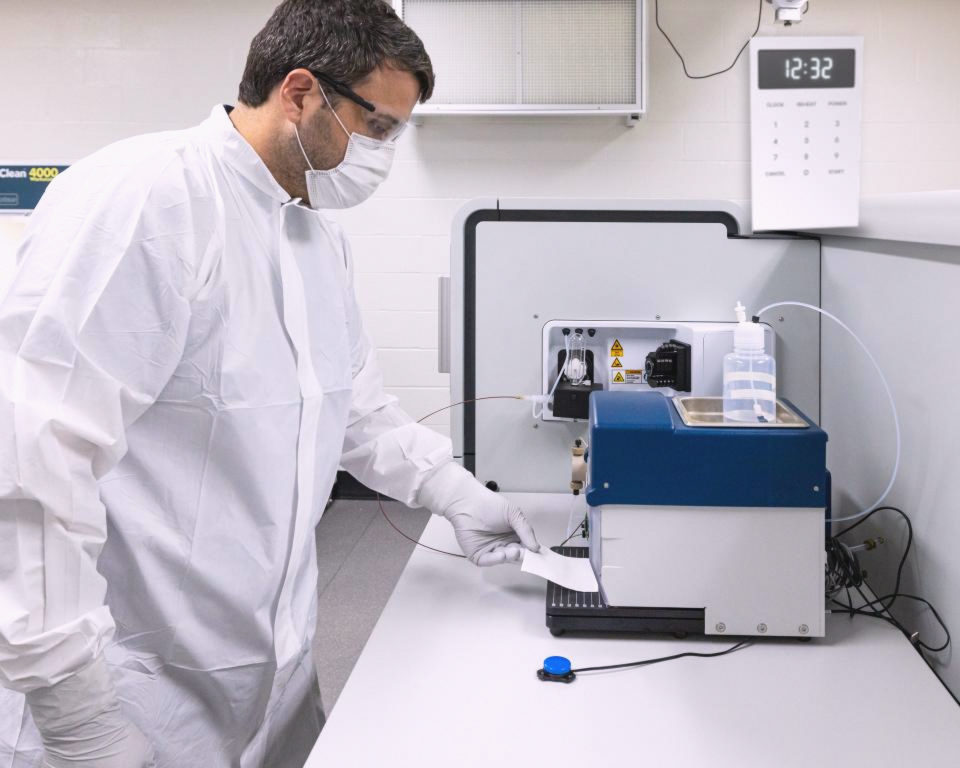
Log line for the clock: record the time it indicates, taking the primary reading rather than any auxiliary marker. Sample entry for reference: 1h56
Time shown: 12h32
